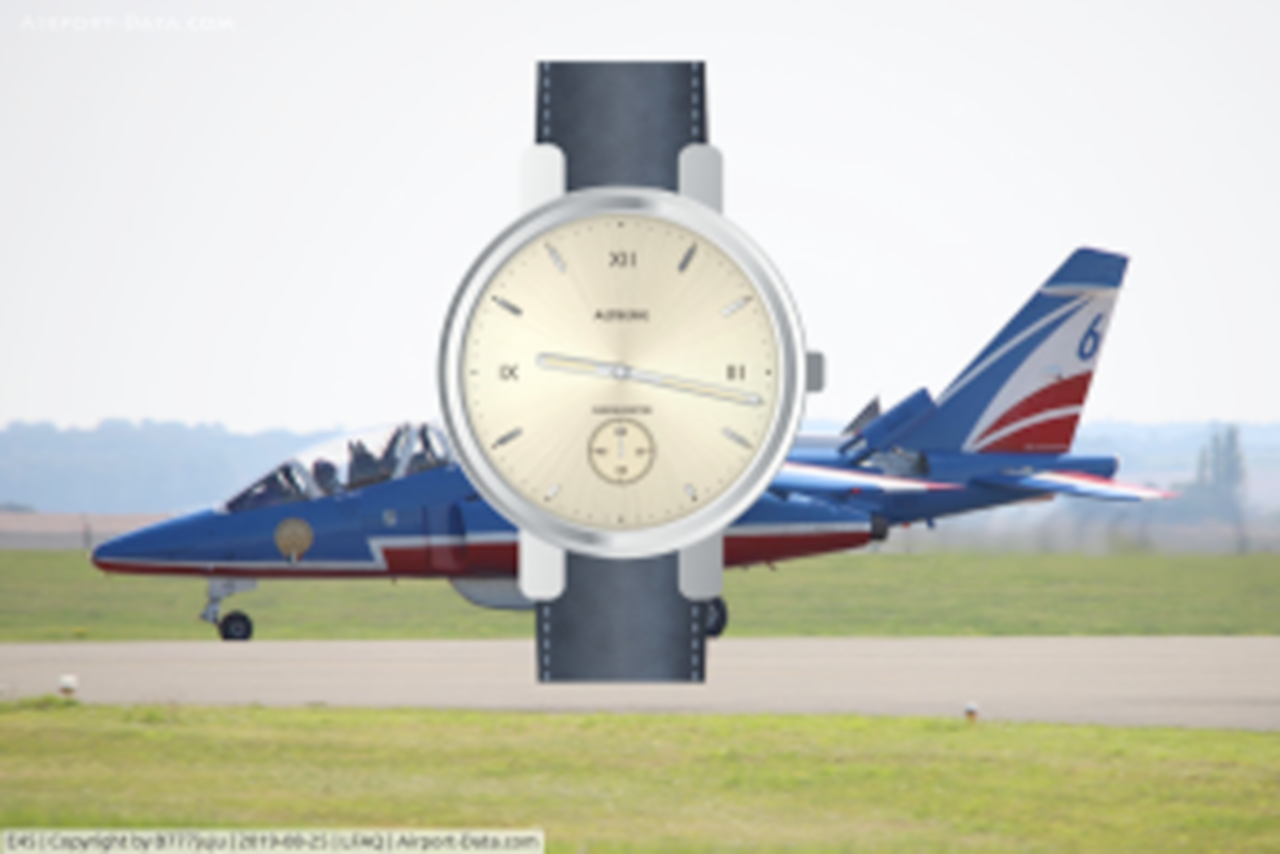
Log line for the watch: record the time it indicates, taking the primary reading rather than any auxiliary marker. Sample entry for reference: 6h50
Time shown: 9h17
